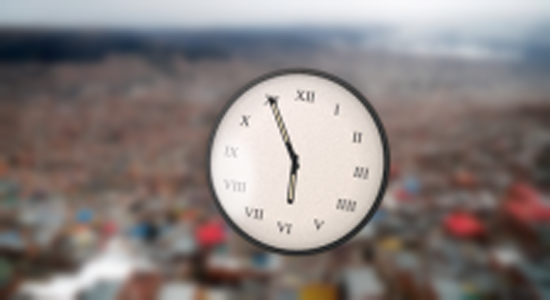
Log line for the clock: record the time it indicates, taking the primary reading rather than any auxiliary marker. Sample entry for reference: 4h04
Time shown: 5h55
